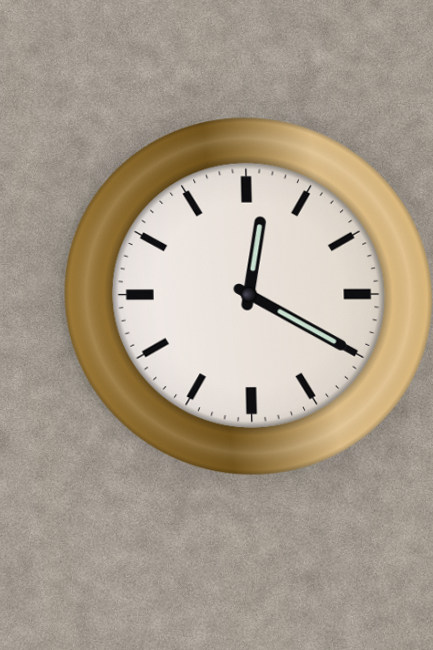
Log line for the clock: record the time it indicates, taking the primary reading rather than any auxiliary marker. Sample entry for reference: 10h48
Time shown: 12h20
